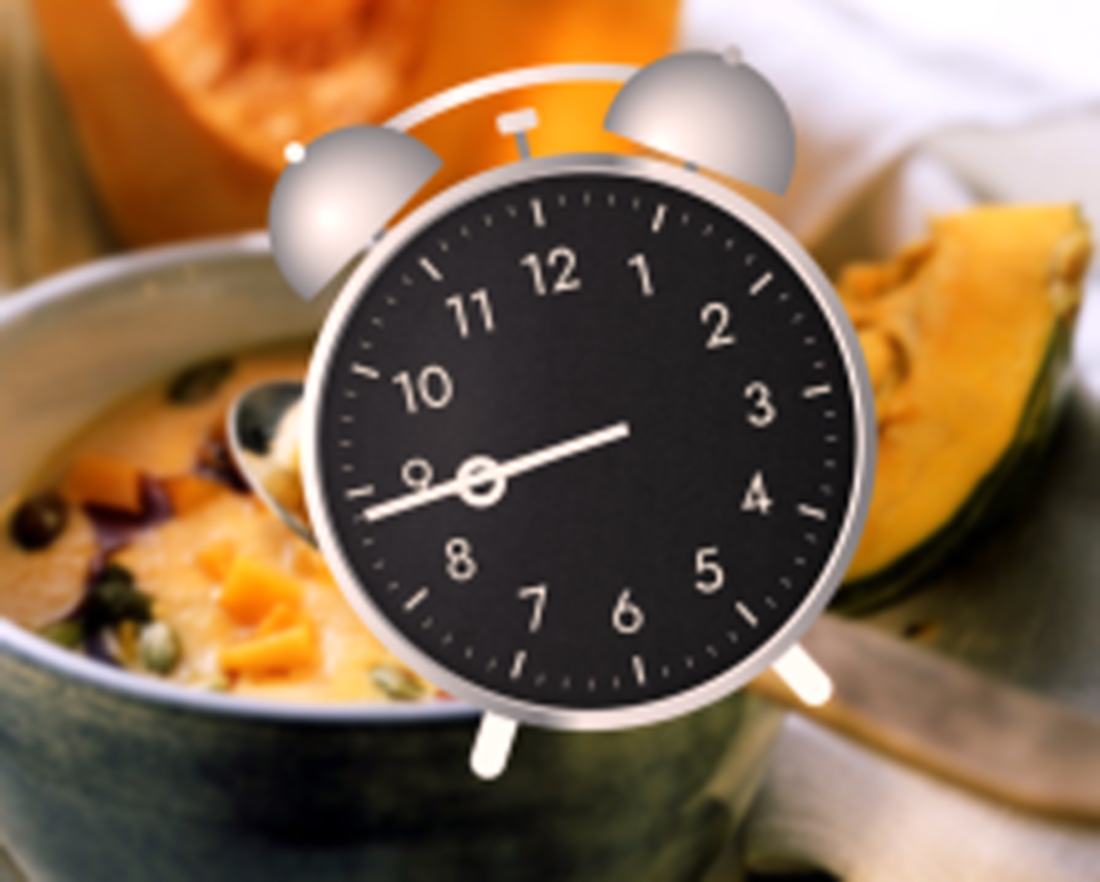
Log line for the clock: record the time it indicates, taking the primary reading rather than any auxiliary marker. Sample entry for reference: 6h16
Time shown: 8h44
